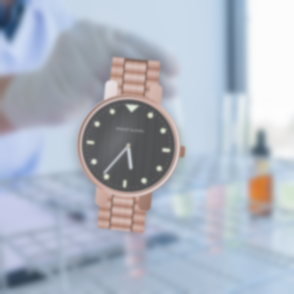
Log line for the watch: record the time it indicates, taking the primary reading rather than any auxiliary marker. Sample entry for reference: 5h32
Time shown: 5h36
